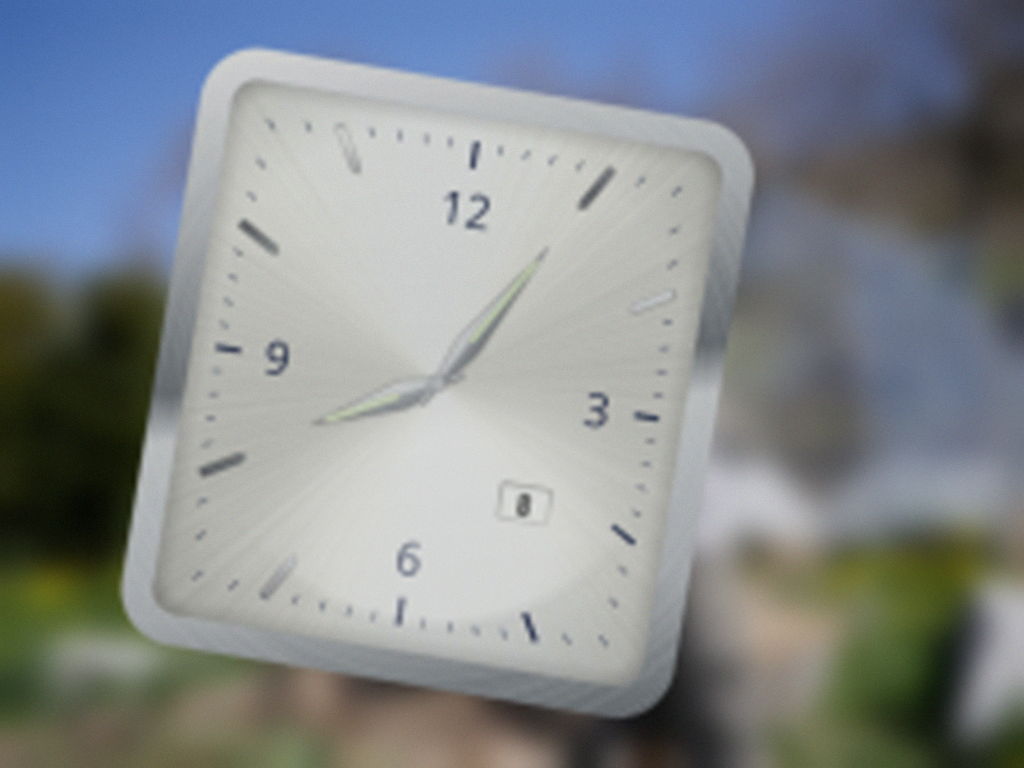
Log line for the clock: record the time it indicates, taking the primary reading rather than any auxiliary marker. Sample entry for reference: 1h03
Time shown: 8h05
